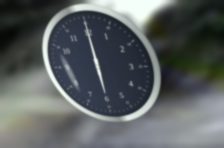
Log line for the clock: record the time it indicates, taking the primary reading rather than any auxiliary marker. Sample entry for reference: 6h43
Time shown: 6h00
